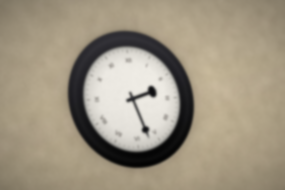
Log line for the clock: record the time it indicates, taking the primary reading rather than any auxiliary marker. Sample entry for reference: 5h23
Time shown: 2h27
